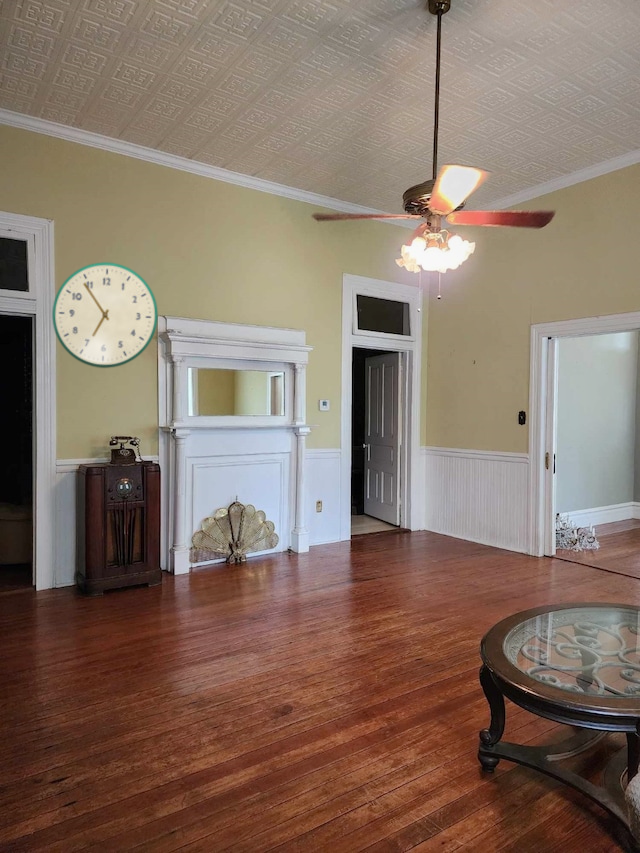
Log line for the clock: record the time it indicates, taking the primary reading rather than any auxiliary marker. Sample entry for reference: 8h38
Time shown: 6h54
